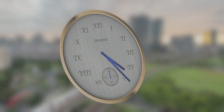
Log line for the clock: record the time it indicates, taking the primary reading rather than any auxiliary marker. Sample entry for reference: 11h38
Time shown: 4h24
